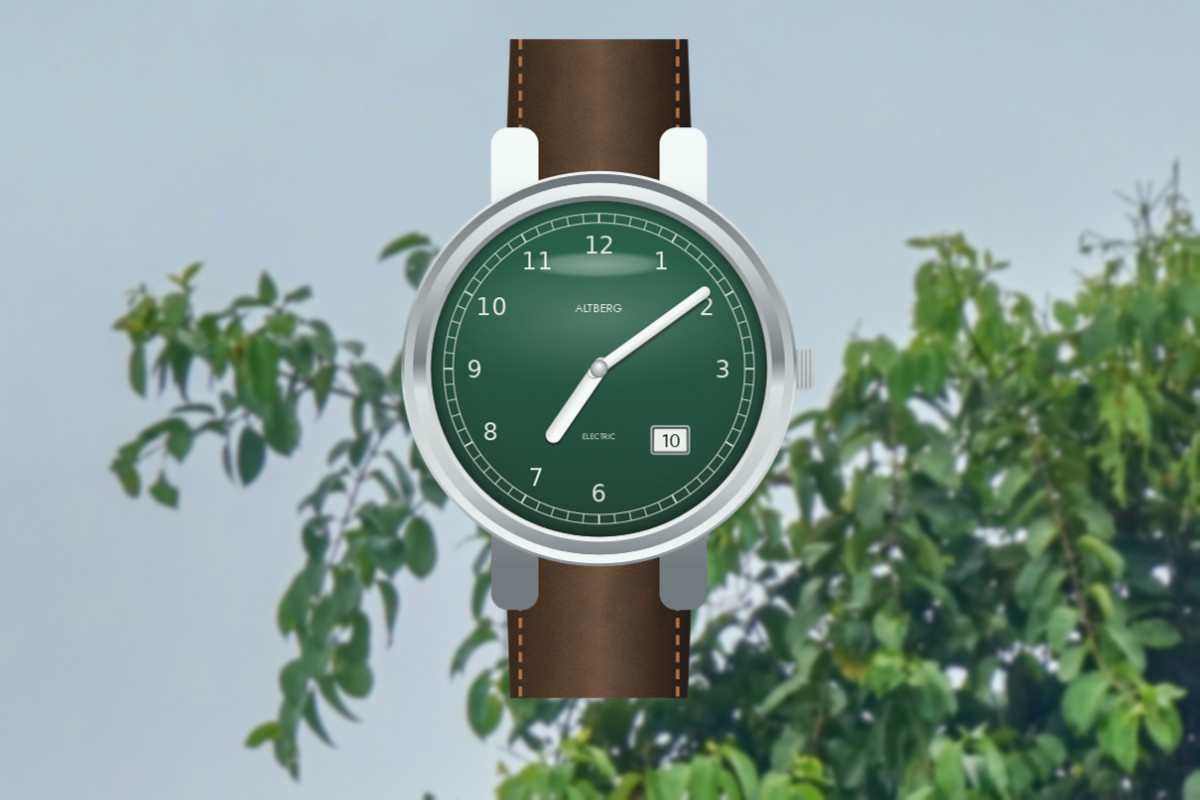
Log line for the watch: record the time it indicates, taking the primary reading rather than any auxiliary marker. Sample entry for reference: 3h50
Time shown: 7h09
